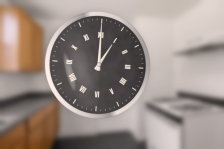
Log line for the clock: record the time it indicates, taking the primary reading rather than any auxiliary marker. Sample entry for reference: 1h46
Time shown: 1h00
